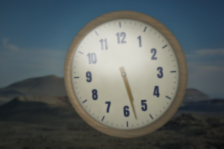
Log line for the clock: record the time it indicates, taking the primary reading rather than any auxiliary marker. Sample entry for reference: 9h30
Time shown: 5h28
